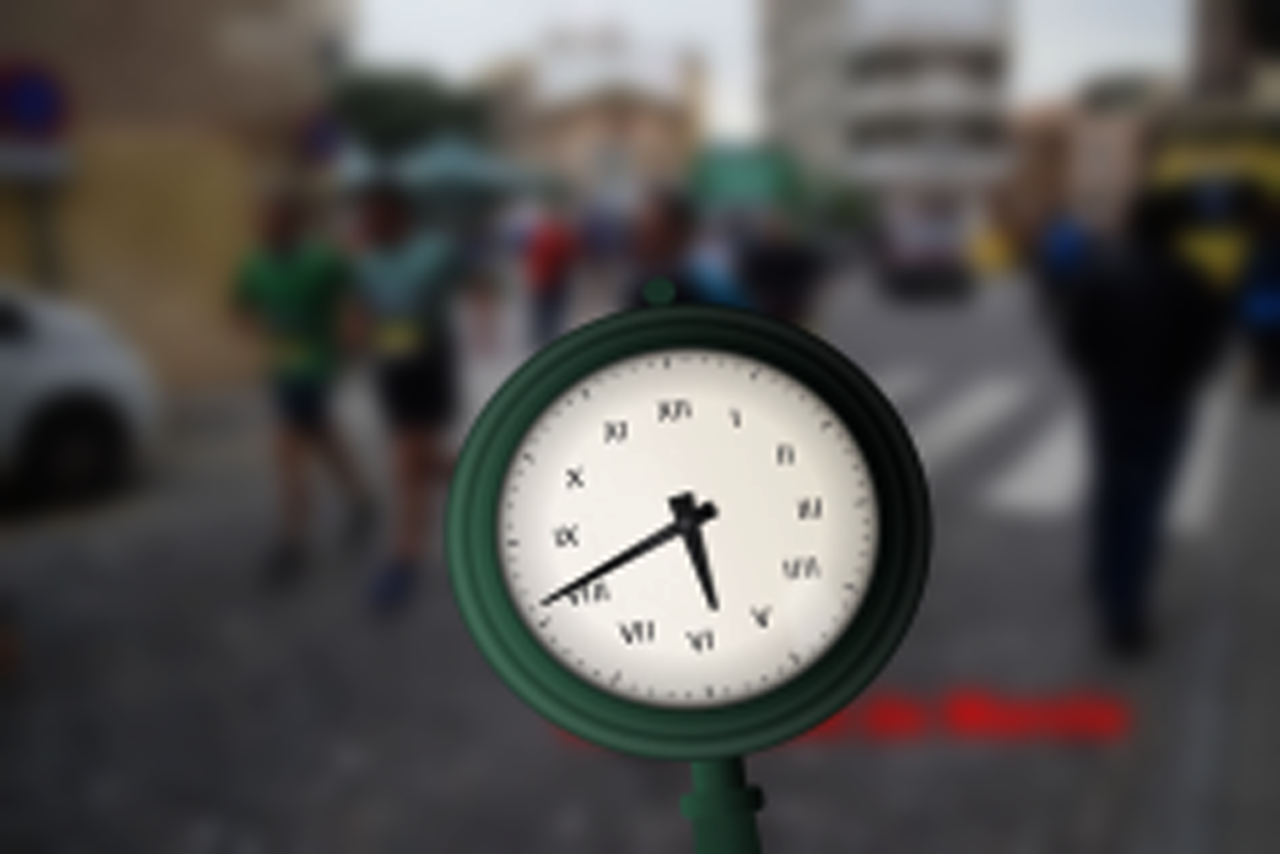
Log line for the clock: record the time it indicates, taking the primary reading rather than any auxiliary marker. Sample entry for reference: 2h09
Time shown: 5h41
